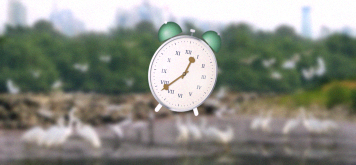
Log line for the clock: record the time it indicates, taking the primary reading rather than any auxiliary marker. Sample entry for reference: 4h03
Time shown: 12h38
